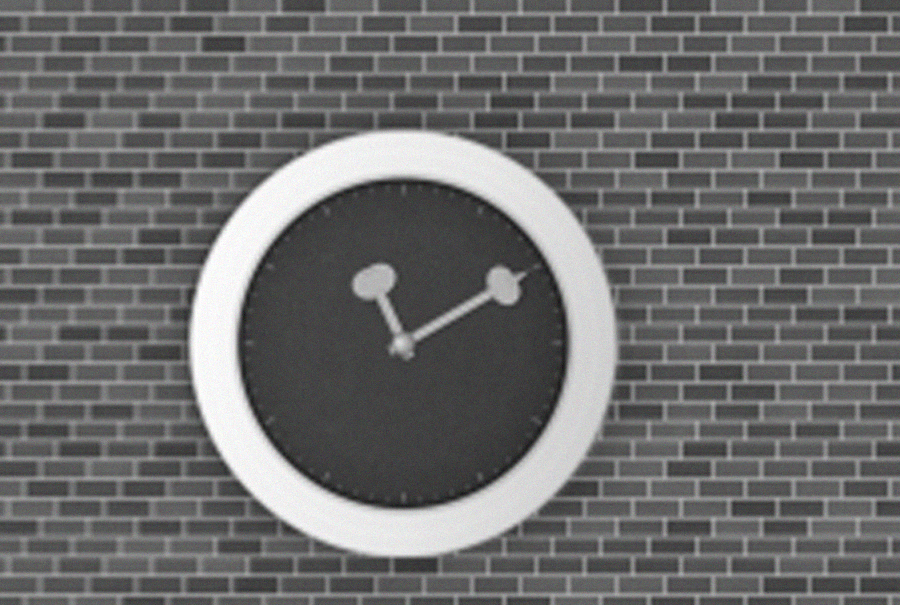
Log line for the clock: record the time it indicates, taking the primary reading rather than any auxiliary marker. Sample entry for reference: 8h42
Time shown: 11h10
